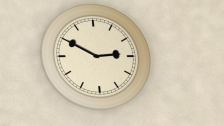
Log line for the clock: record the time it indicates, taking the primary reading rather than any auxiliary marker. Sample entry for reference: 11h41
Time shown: 2h50
